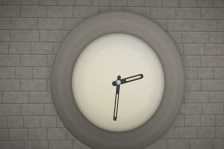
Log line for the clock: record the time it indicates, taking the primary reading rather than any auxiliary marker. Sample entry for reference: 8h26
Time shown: 2h31
